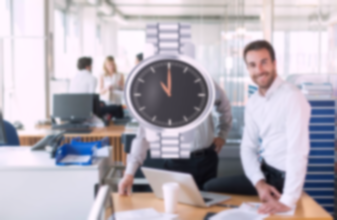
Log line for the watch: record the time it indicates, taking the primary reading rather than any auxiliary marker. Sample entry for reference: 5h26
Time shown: 11h00
